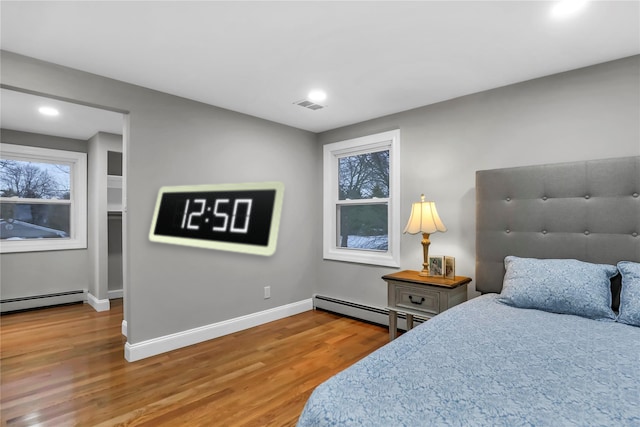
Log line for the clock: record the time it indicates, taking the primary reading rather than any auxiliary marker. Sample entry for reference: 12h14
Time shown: 12h50
